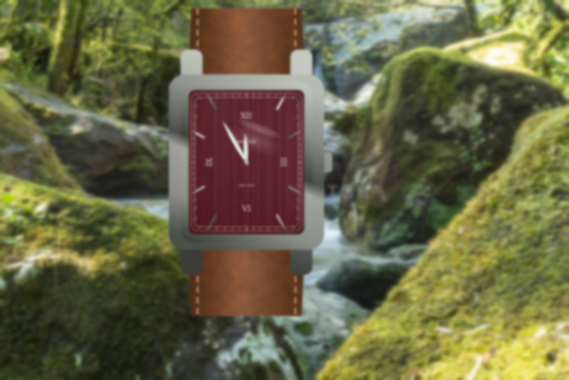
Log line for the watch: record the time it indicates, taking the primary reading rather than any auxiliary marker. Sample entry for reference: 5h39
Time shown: 11h55
